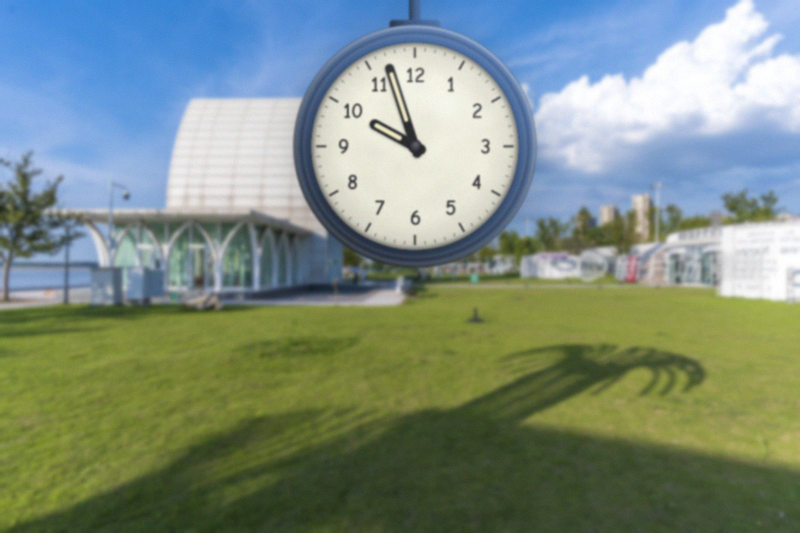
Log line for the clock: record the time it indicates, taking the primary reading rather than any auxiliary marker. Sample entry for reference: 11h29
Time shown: 9h57
